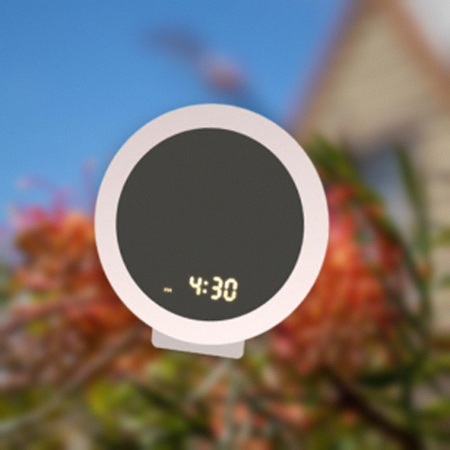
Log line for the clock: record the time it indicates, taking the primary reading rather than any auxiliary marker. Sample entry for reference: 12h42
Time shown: 4h30
